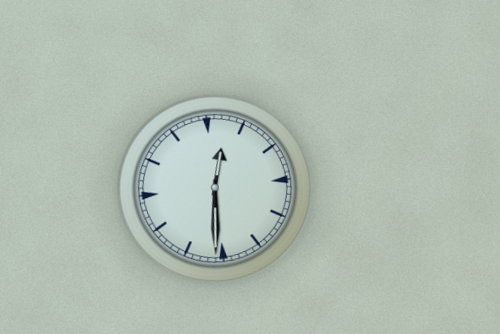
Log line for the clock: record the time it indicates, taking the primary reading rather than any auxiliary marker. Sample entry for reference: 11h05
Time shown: 12h31
